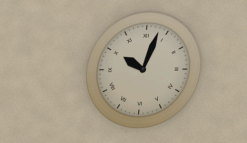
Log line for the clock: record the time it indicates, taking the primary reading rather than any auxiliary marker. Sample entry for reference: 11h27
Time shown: 10h03
